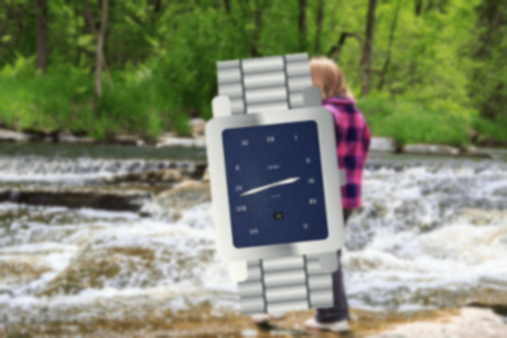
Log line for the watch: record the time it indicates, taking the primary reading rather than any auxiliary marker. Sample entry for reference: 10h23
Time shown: 2h43
